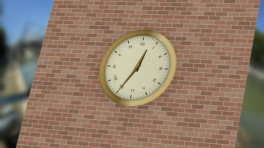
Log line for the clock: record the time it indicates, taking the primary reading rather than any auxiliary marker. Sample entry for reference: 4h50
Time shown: 12h35
